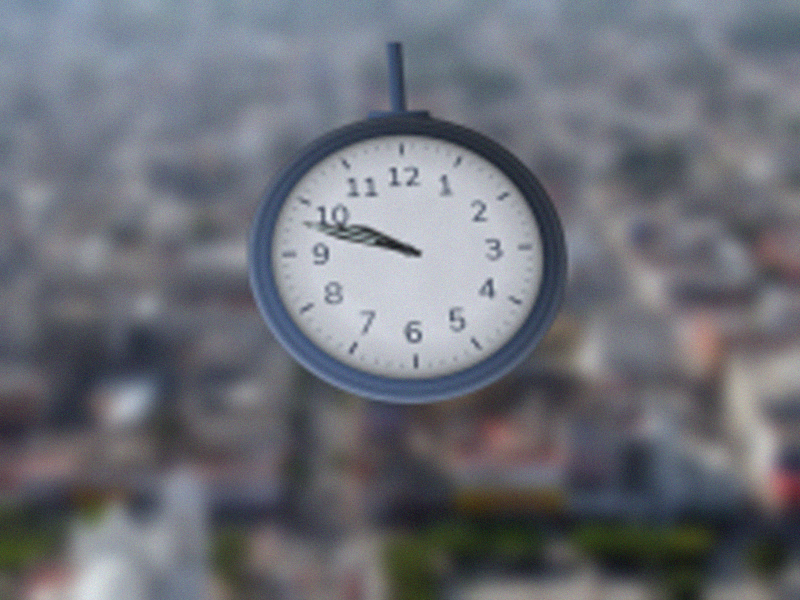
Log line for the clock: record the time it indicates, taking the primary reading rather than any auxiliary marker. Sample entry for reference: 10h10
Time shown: 9h48
